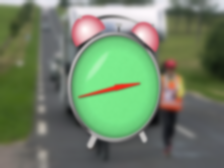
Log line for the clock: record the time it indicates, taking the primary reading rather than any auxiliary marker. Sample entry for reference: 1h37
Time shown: 2h43
